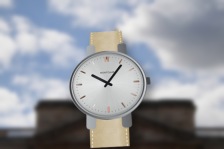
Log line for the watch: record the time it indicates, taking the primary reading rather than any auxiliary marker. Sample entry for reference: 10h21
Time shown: 10h06
